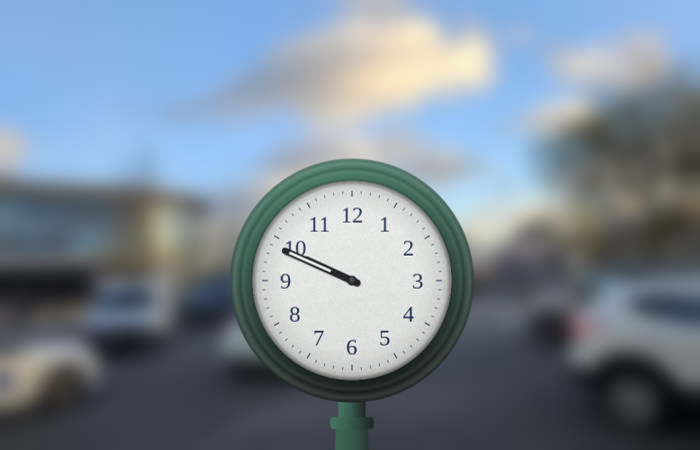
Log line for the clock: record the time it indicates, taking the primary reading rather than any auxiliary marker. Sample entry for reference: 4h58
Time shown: 9h49
